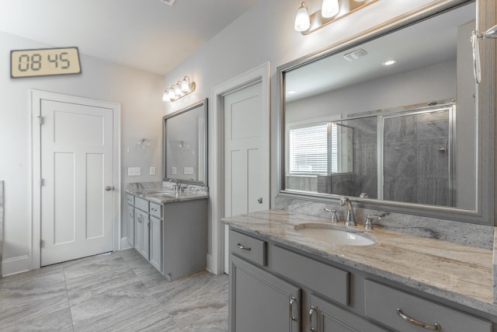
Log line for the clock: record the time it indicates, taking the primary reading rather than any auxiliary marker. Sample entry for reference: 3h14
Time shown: 8h45
